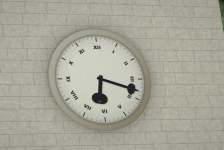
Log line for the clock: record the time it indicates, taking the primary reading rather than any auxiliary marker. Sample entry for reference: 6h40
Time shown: 6h18
